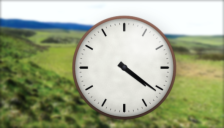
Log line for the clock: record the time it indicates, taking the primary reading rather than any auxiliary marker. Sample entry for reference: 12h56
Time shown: 4h21
